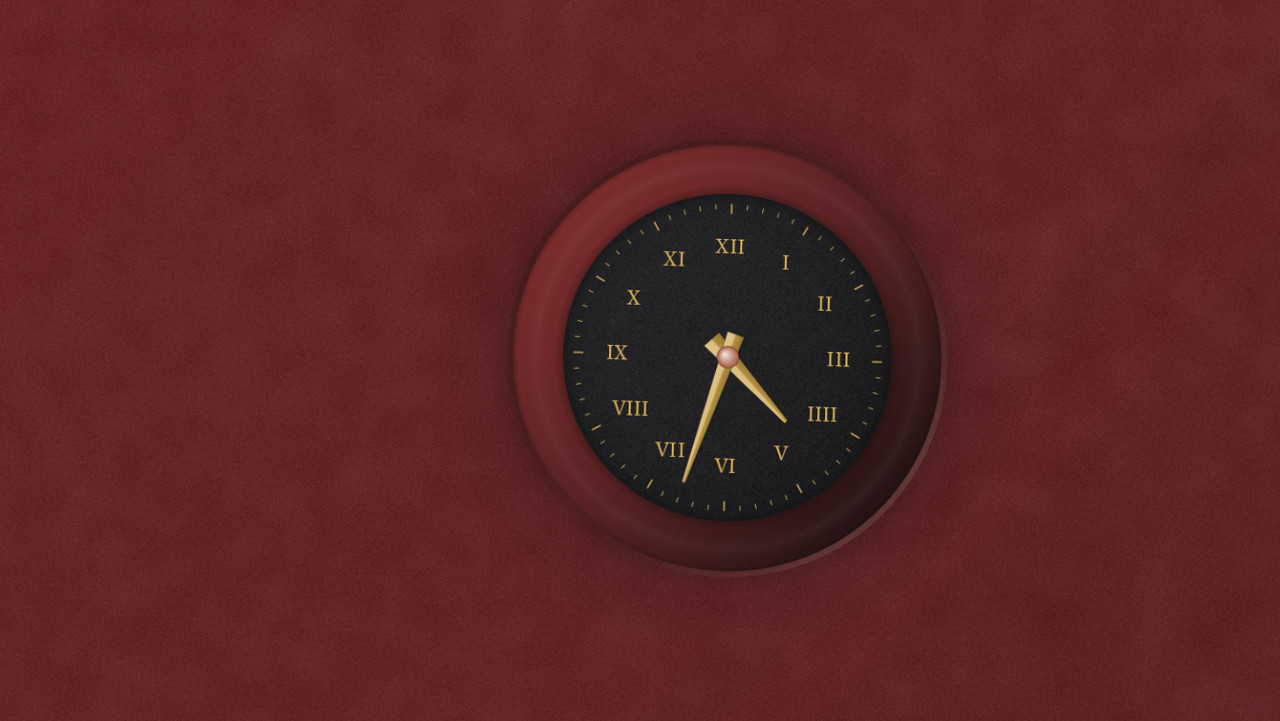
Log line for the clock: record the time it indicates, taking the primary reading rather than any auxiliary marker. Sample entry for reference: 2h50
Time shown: 4h33
